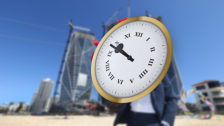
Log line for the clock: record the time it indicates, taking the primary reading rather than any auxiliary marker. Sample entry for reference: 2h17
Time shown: 9h48
